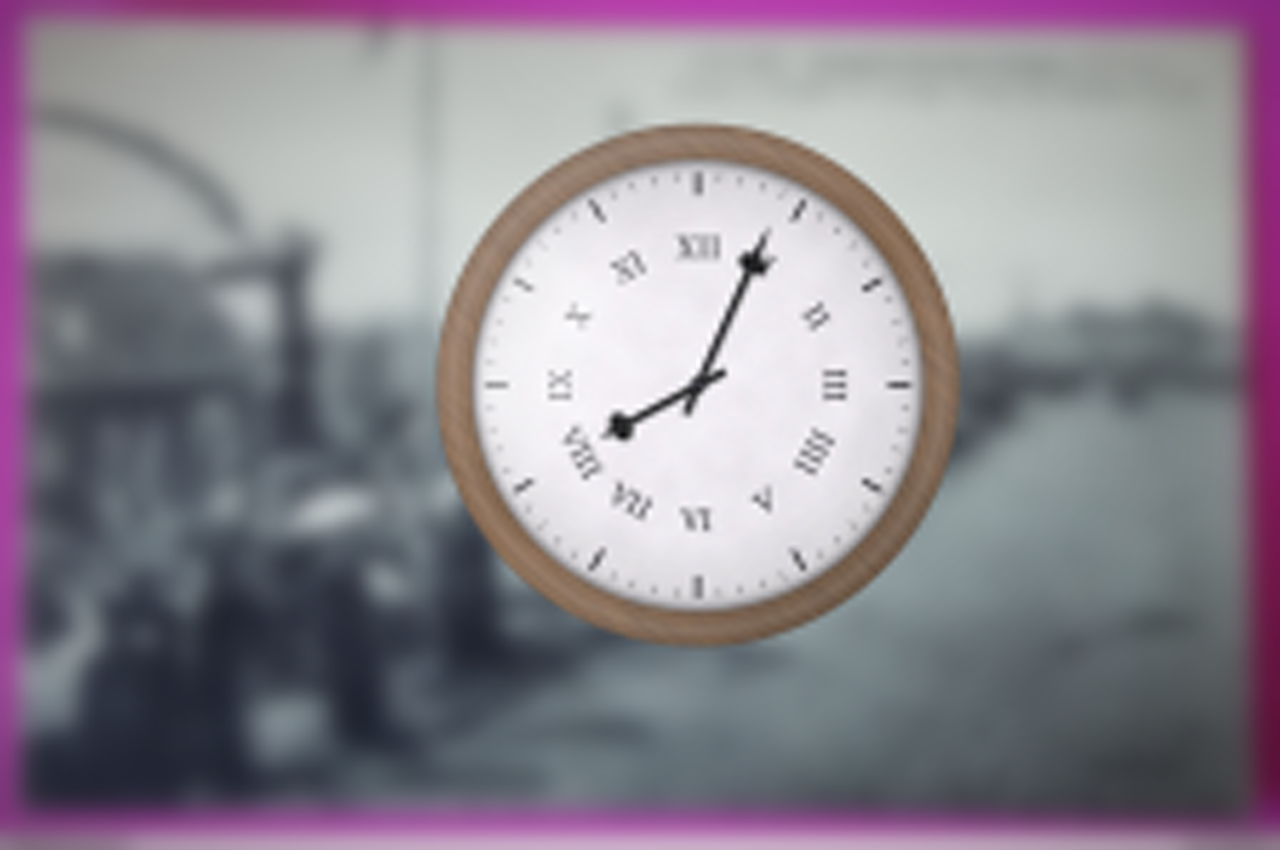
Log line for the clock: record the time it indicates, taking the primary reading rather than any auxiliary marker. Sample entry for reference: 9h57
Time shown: 8h04
